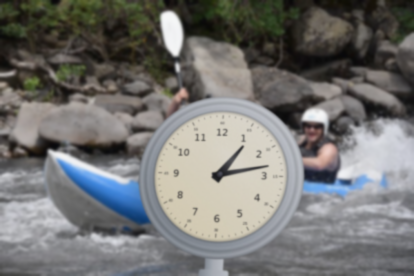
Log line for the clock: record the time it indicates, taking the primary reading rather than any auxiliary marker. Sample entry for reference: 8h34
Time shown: 1h13
